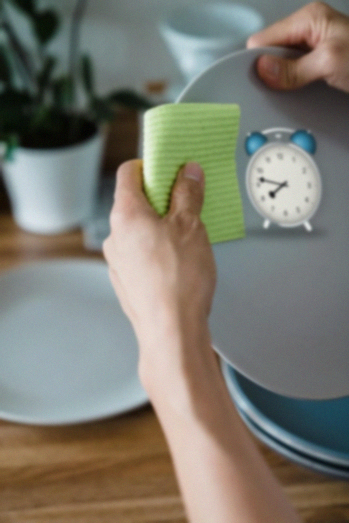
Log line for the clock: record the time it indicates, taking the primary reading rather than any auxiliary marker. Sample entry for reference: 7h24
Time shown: 7h47
